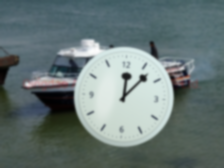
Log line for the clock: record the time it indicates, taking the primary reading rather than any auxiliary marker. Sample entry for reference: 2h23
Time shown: 12h07
